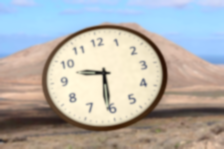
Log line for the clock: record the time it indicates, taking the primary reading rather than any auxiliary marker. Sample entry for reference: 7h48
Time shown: 9h31
